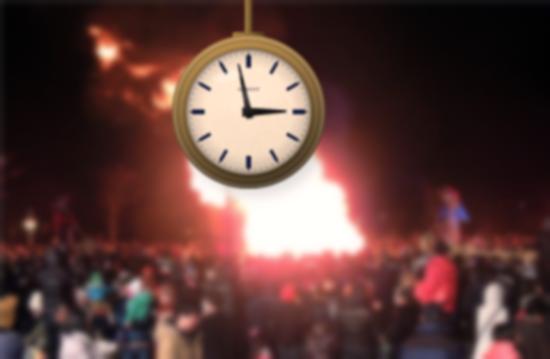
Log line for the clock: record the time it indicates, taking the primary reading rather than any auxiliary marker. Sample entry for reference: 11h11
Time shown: 2h58
